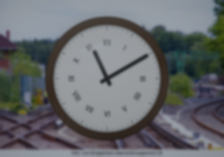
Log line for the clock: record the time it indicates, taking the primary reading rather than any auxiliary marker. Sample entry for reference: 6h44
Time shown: 11h10
